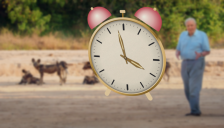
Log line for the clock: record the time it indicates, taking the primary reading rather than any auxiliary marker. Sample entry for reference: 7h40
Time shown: 3h58
